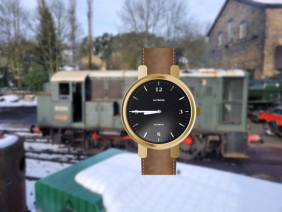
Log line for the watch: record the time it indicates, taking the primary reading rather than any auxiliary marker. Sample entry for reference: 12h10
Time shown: 8h45
